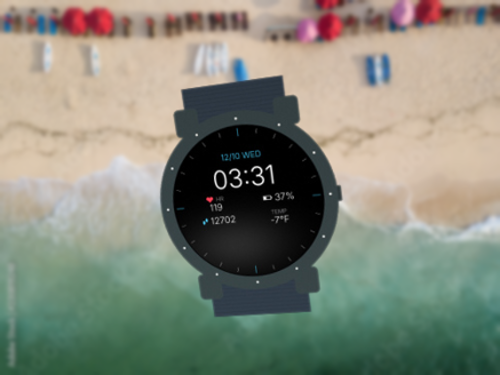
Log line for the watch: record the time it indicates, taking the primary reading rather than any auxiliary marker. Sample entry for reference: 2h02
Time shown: 3h31
